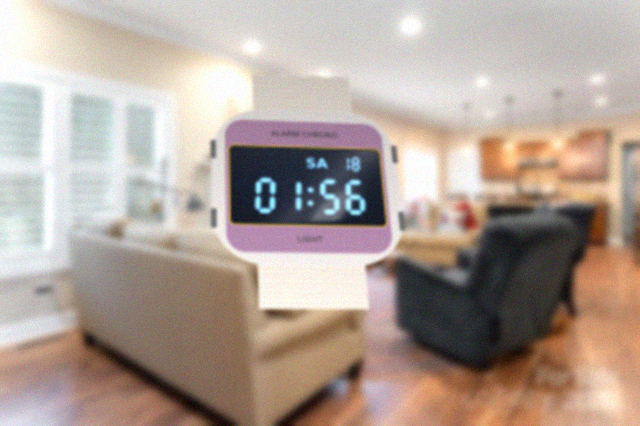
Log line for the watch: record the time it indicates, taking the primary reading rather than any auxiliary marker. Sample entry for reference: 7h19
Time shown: 1h56
